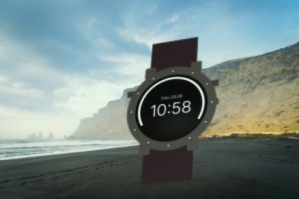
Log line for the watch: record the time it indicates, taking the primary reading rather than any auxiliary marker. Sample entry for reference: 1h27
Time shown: 10h58
